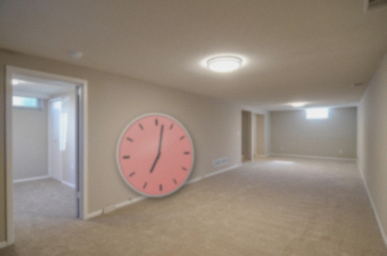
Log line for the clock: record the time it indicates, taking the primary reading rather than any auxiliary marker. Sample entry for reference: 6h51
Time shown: 7h02
